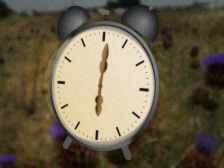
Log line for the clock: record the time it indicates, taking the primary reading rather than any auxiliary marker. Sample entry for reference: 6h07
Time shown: 6h01
